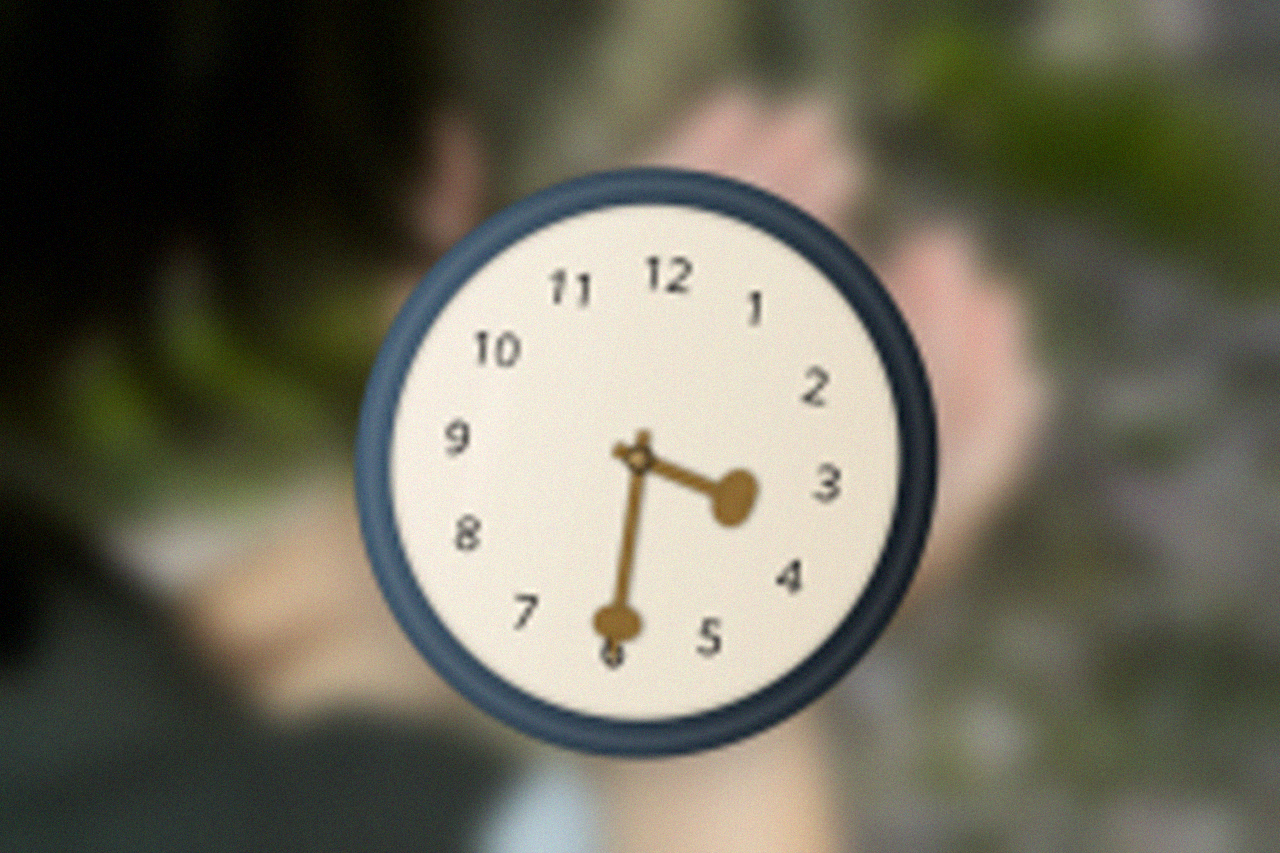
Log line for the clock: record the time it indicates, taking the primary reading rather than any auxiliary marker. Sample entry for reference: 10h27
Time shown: 3h30
